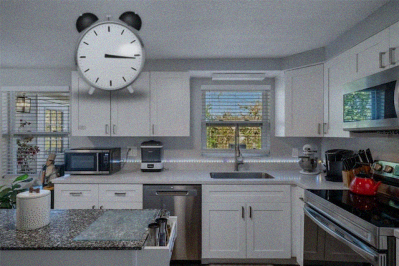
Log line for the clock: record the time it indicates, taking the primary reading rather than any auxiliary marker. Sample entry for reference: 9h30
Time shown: 3h16
